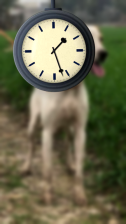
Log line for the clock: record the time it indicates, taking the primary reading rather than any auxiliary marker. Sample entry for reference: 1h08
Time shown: 1h27
